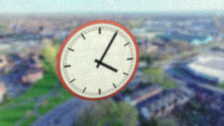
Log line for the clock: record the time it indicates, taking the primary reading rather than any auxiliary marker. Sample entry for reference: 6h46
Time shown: 4h05
